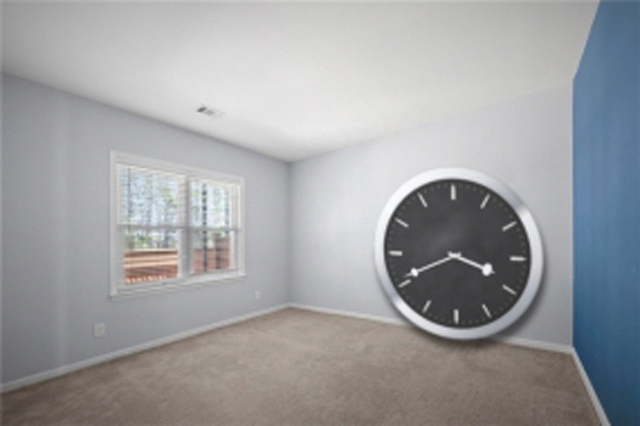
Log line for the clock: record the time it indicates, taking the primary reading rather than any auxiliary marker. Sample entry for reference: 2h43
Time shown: 3h41
